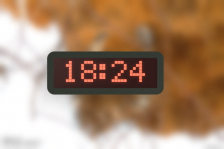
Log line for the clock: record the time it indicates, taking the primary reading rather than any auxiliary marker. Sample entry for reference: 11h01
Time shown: 18h24
